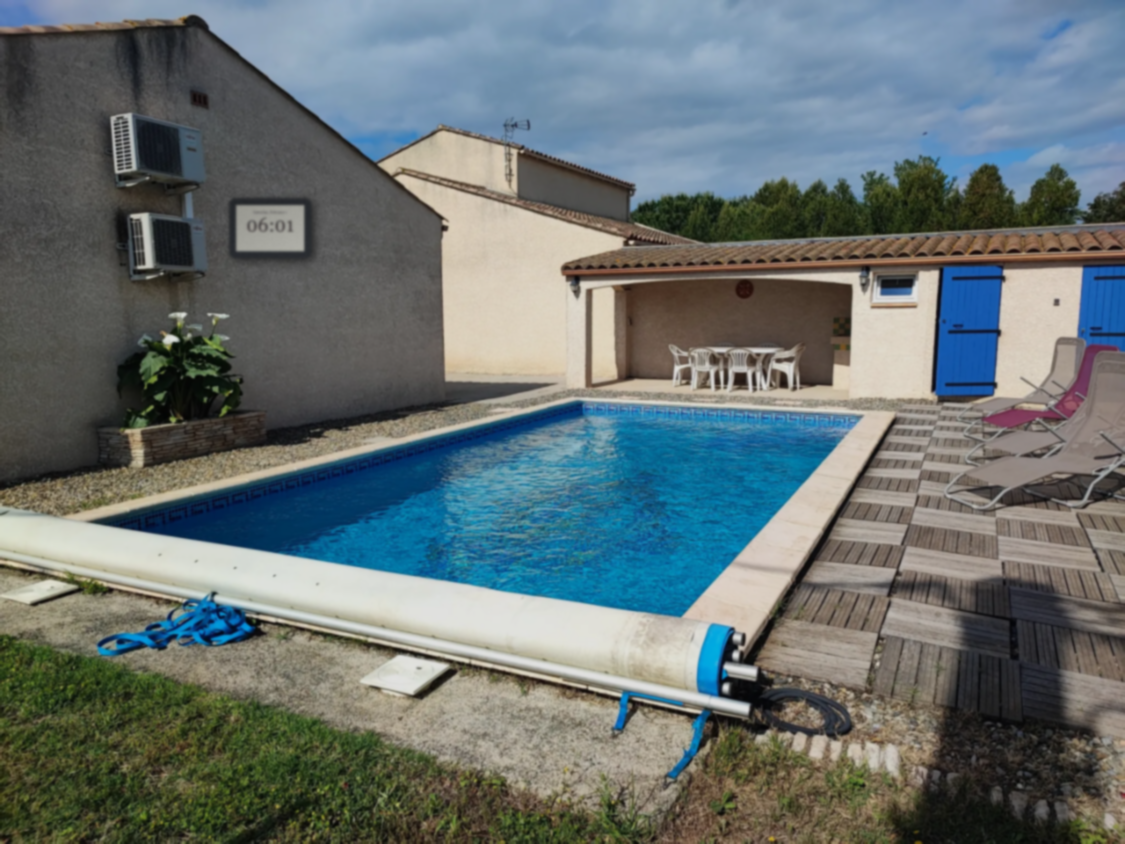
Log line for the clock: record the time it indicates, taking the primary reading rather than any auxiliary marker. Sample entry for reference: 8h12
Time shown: 6h01
